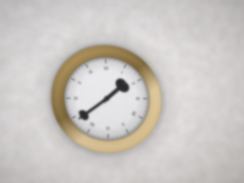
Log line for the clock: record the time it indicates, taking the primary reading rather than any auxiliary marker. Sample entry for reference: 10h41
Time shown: 1h39
